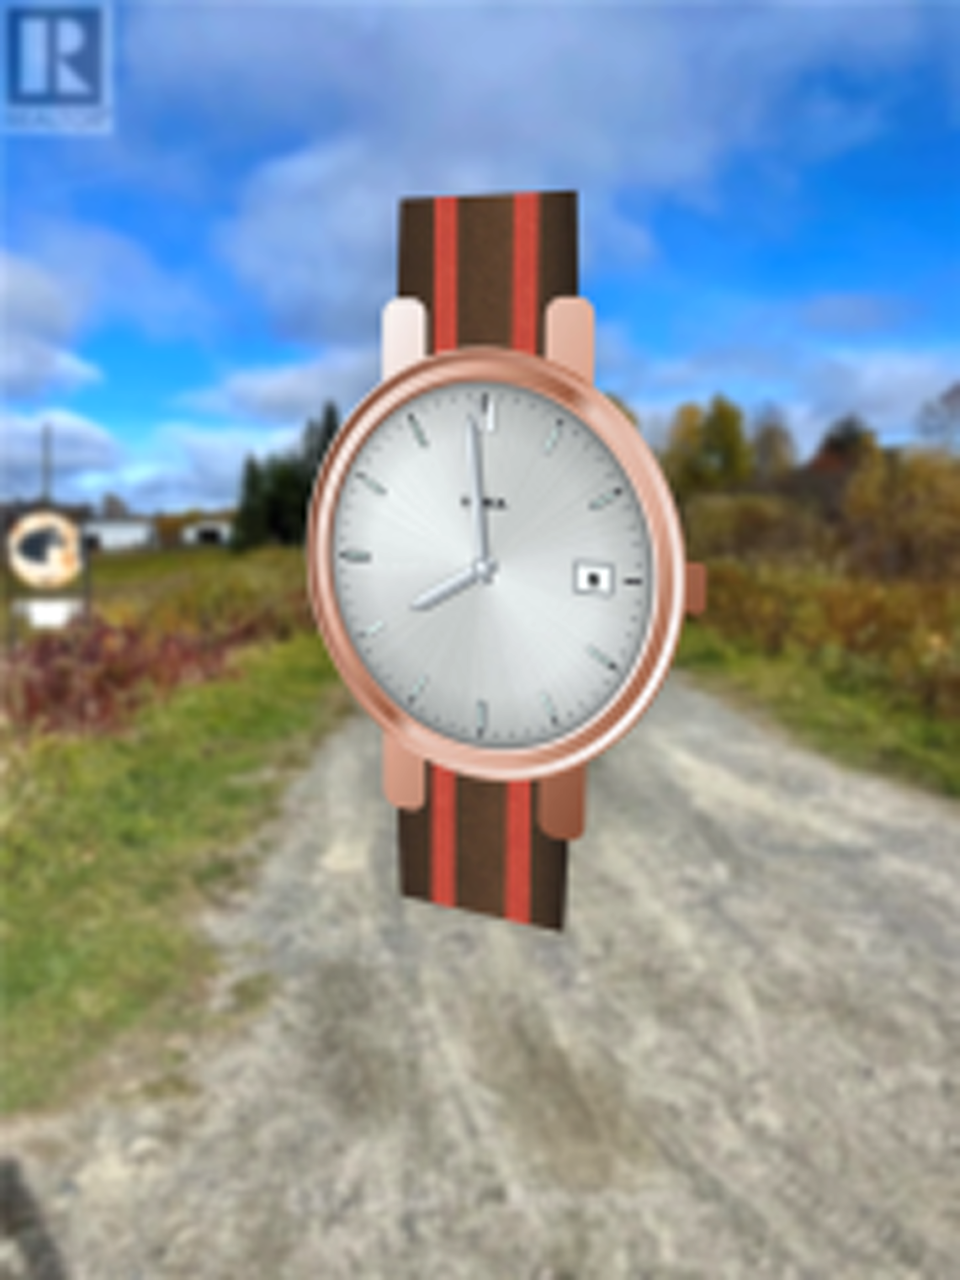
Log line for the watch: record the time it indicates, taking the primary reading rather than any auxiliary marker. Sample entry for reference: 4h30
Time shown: 7h59
